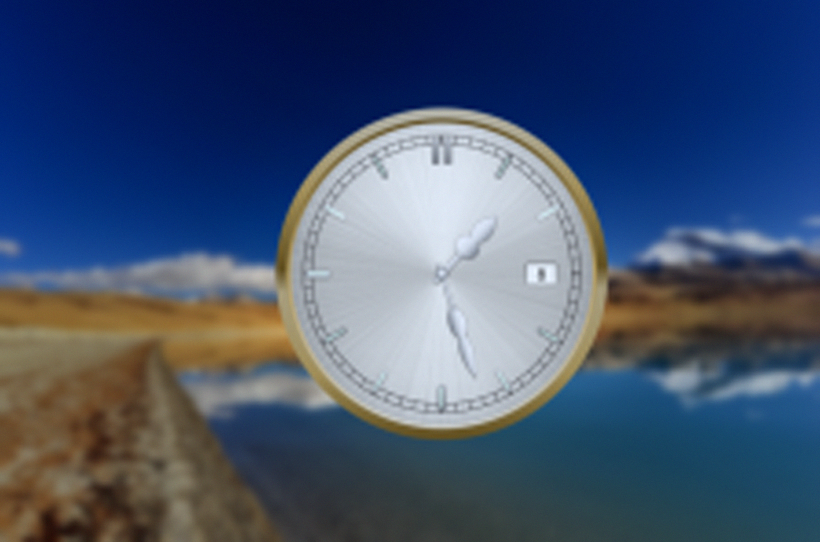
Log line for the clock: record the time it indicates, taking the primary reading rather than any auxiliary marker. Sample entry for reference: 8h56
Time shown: 1h27
